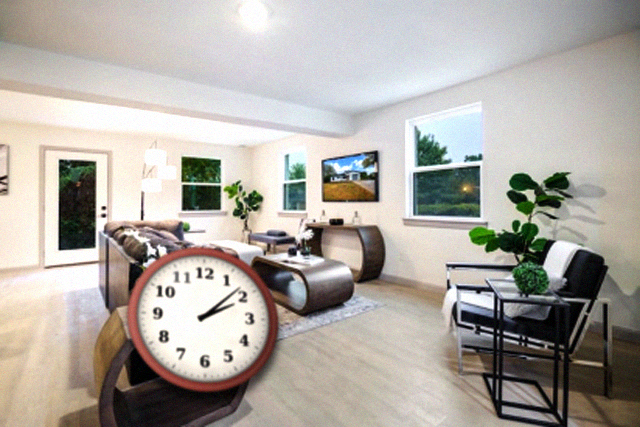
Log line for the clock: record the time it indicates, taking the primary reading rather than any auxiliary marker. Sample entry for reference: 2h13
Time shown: 2h08
